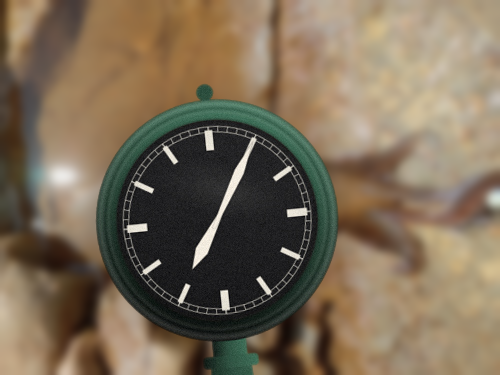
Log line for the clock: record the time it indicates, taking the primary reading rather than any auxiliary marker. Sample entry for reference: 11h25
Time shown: 7h05
